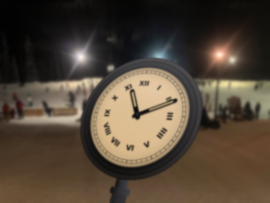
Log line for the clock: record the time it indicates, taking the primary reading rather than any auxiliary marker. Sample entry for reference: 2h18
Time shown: 11h11
